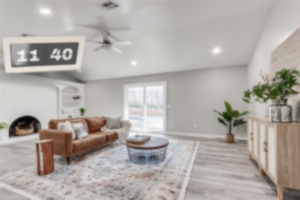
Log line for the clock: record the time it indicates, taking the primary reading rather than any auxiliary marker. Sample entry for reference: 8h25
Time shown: 11h40
